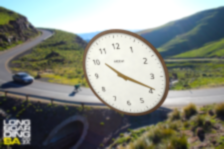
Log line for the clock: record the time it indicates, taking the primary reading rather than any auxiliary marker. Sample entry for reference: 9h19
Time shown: 10h19
